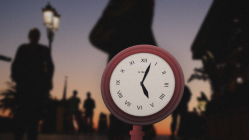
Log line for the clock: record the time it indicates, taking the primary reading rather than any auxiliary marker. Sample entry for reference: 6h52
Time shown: 5h03
